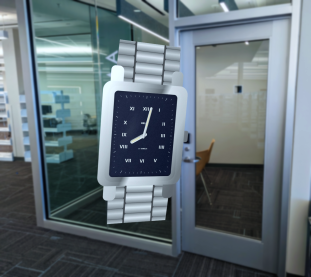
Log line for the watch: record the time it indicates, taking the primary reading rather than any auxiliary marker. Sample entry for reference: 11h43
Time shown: 8h02
